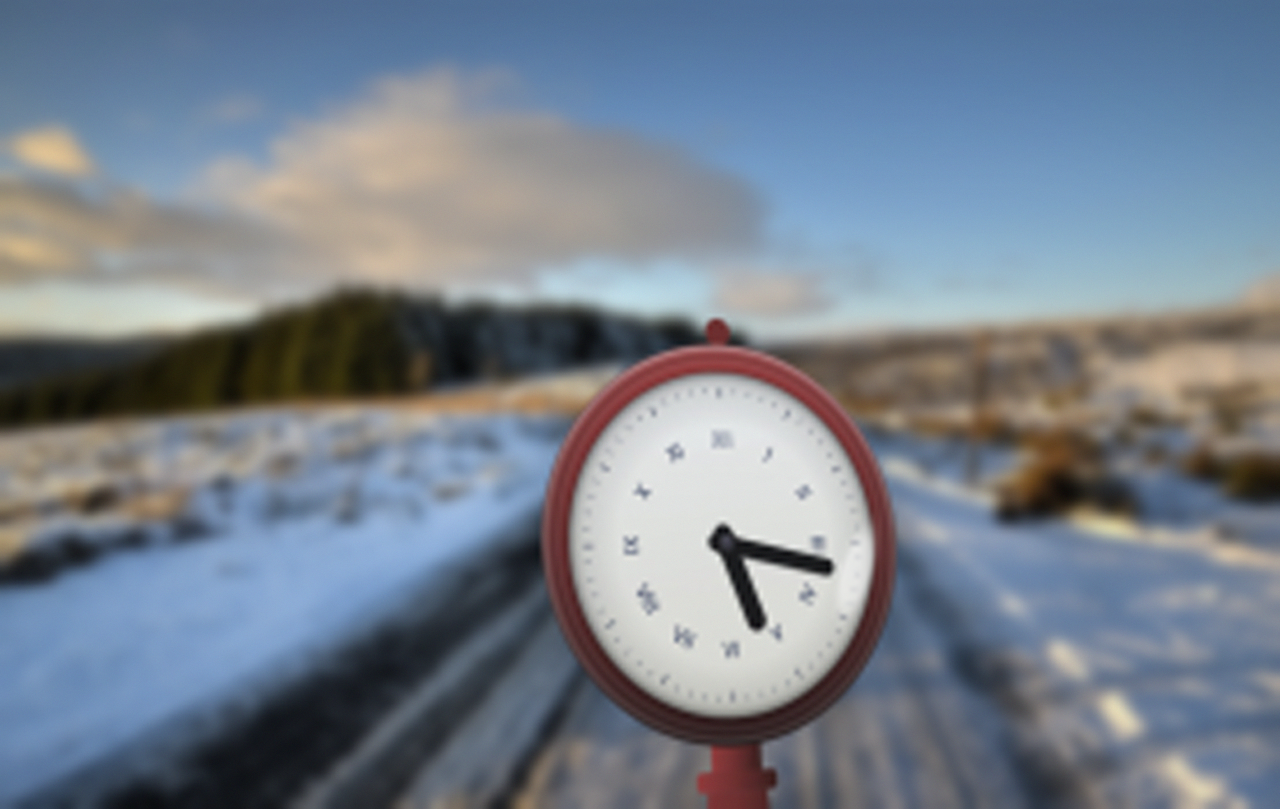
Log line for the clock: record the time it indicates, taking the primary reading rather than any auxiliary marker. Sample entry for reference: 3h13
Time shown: 5h17
